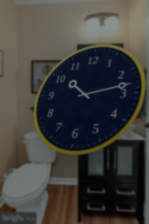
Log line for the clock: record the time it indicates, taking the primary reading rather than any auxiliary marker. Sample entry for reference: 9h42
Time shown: 10h13
